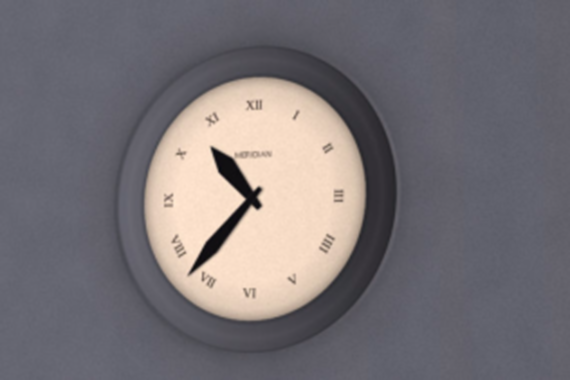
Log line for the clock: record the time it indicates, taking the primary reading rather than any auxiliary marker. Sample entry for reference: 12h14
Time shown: 10h37
